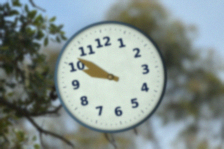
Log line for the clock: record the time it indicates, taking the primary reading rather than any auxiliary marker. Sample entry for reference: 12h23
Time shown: 9h52
